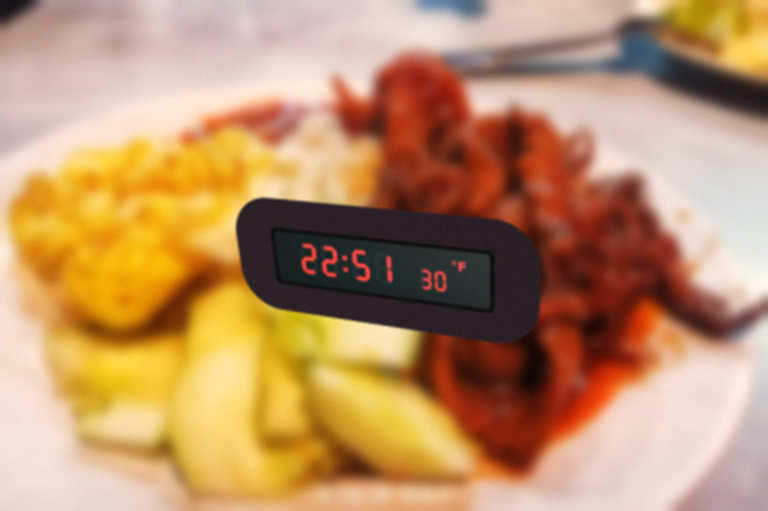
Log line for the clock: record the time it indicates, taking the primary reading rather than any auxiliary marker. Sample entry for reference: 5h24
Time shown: 22h51
